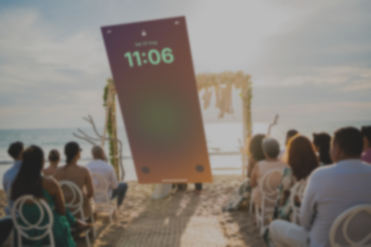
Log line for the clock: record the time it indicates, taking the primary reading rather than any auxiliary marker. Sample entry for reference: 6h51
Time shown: 11h06
